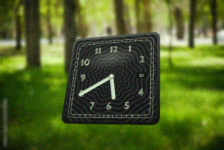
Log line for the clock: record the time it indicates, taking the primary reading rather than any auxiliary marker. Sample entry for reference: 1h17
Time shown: 5h40
